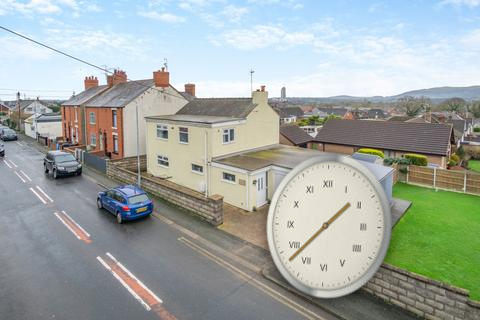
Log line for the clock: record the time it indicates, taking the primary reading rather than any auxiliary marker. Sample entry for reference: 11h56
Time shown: 1h38
